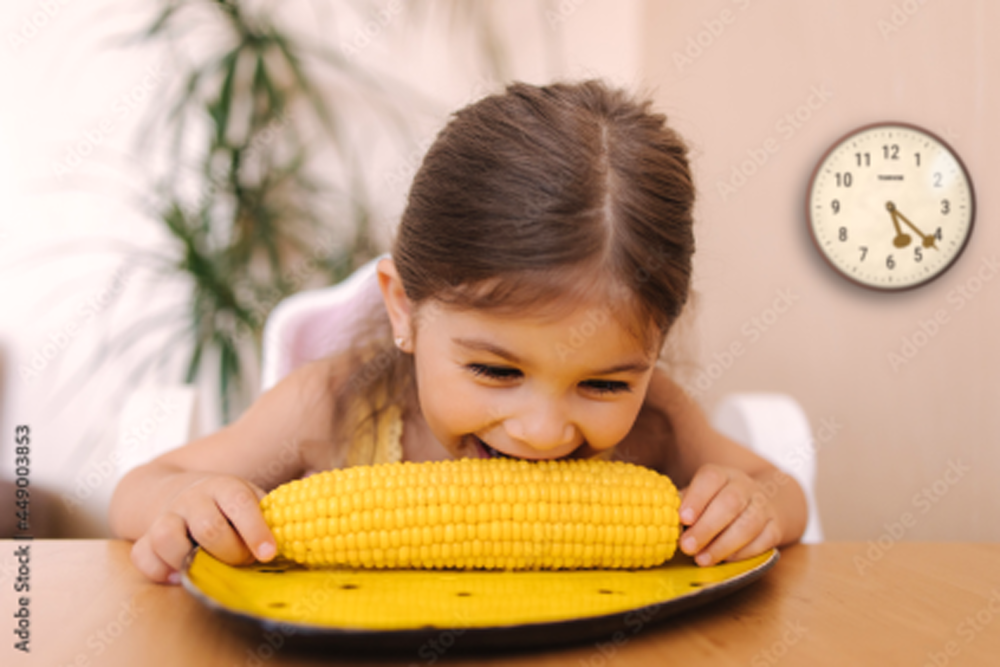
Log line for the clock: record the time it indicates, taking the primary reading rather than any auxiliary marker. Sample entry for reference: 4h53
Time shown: 5h22
